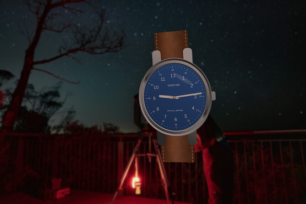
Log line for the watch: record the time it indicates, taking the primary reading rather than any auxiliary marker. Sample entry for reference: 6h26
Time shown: 9h14
